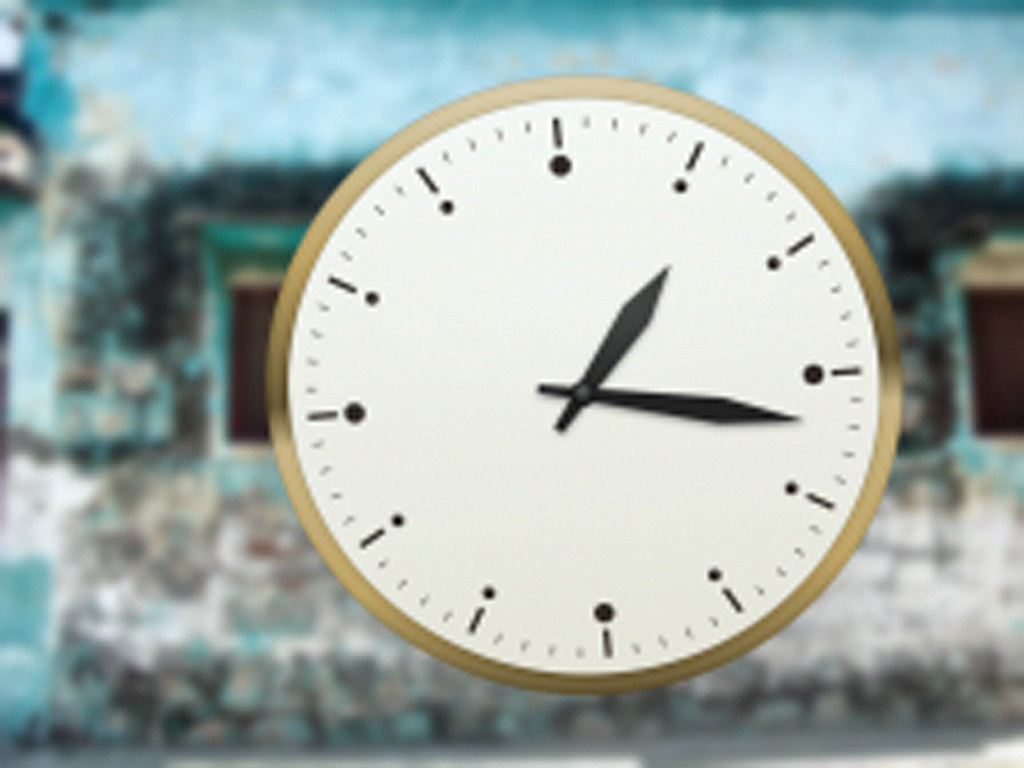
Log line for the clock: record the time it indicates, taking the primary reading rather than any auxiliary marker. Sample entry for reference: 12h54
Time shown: 1h17
